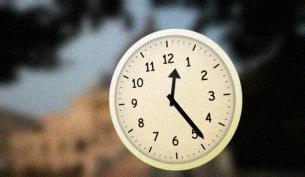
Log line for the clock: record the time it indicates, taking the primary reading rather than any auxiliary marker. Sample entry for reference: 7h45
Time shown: 12h24
